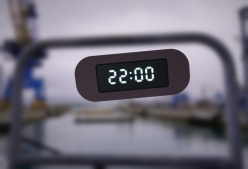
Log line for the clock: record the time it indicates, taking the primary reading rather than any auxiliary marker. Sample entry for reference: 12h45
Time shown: 22h00
